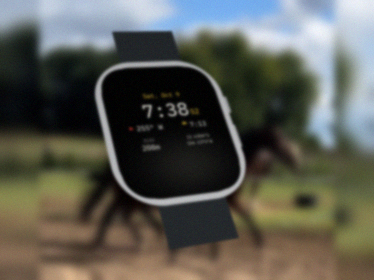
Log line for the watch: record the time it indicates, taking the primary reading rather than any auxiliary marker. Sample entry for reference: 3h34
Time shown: 7h38
